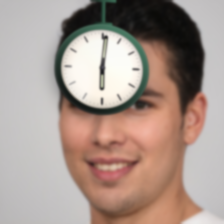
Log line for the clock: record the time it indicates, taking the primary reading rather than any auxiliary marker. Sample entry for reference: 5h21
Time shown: 6h01
